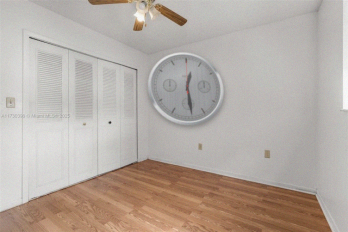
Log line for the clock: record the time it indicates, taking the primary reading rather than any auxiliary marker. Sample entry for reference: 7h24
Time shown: 12h29
